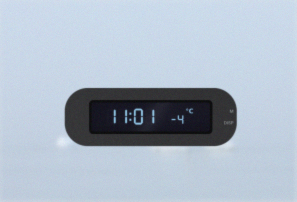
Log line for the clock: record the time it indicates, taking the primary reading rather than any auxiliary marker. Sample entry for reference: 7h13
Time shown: 11h01
